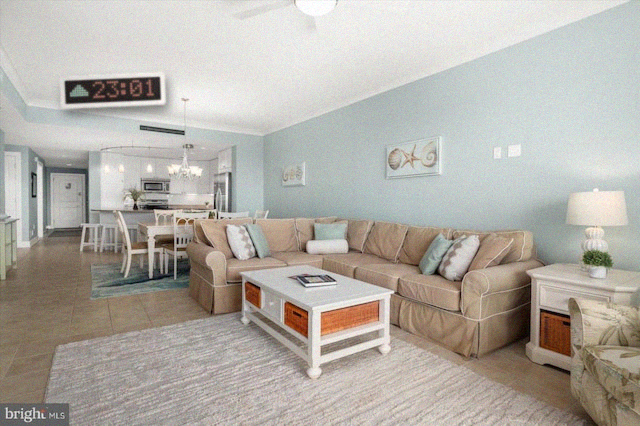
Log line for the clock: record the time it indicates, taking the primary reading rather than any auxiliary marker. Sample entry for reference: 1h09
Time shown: 23h01
